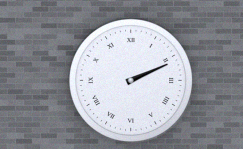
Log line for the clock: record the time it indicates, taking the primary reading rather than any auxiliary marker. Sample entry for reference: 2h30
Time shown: 2h11
